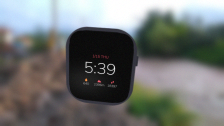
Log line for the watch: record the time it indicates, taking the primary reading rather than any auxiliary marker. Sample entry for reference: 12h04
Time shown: 5h39
